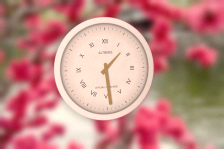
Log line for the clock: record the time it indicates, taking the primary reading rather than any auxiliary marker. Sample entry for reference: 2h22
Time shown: 1h29
